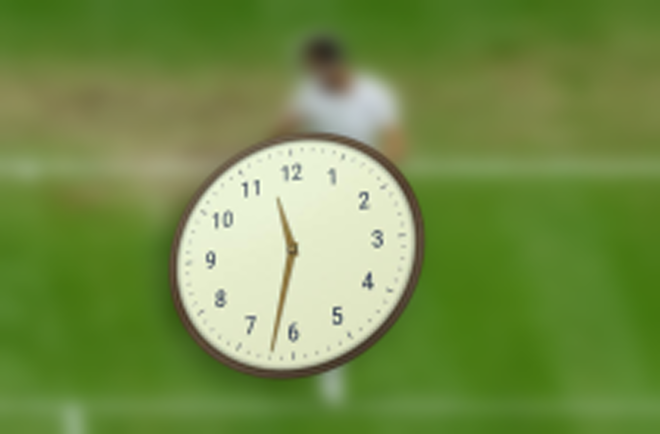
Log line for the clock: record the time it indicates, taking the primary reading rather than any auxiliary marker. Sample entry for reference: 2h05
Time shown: 11h32
